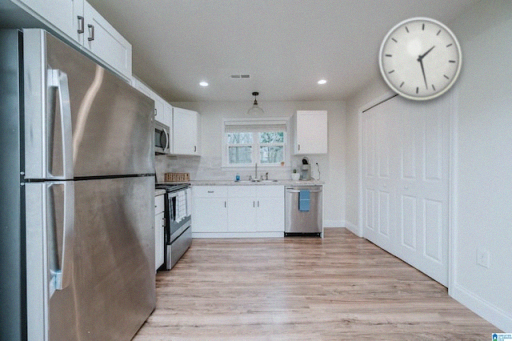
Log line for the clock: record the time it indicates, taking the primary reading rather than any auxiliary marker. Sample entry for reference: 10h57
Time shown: 1h27
